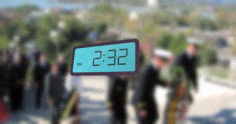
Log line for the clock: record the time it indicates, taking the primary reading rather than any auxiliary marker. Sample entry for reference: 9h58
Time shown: 2h32
